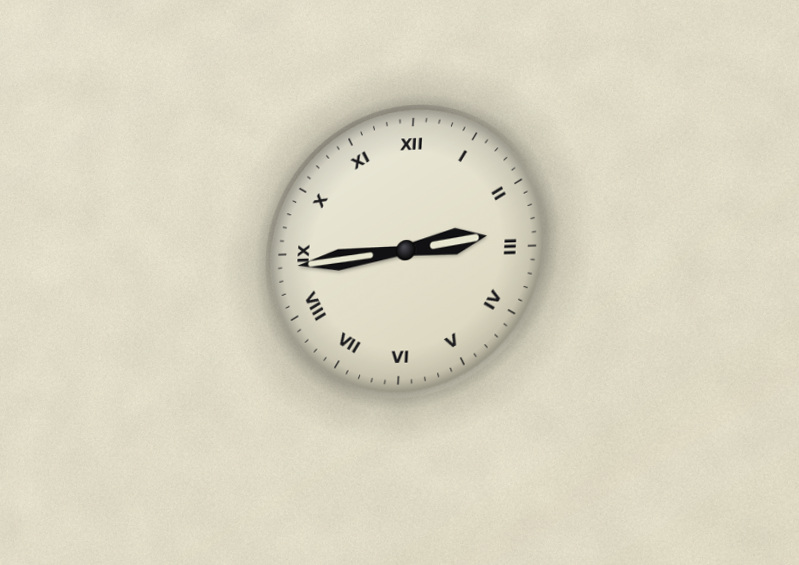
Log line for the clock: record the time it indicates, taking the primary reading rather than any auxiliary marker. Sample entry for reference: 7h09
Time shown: 2h44
